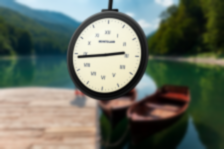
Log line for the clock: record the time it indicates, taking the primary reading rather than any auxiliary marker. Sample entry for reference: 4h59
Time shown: 2h44
